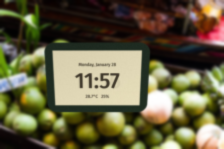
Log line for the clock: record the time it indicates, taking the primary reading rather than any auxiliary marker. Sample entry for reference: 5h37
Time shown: 11h57
